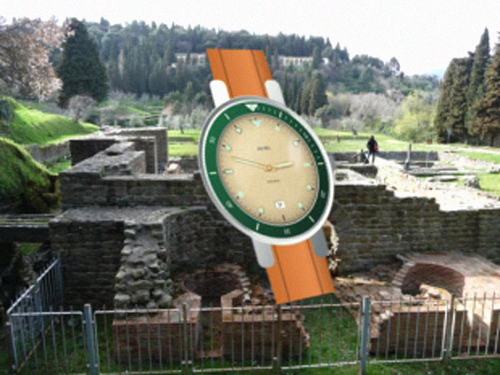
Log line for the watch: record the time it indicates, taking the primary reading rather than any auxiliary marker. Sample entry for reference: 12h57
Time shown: 2h48
